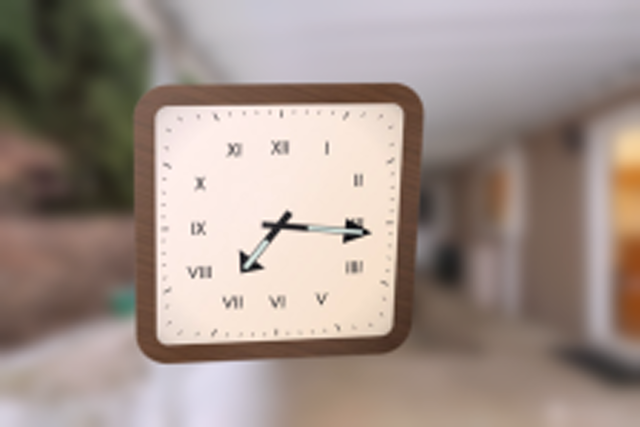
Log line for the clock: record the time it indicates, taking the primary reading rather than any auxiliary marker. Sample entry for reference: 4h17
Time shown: 7h16
